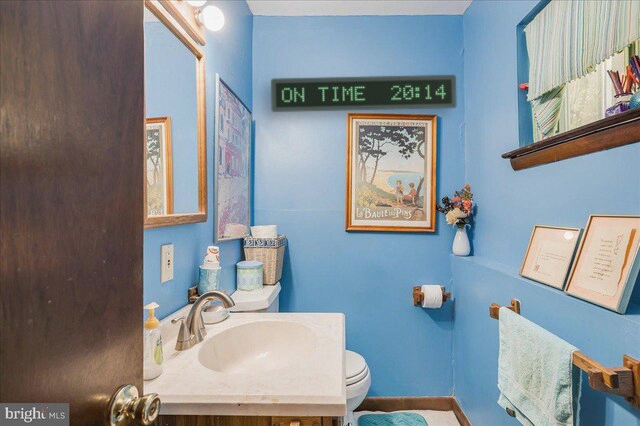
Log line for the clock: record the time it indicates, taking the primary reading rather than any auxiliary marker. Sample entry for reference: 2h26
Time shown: 20h14
